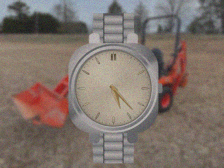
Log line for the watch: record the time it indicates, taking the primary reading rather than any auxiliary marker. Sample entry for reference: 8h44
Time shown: 5h23
